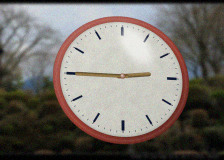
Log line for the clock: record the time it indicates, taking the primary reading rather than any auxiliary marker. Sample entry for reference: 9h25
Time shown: 2h45
